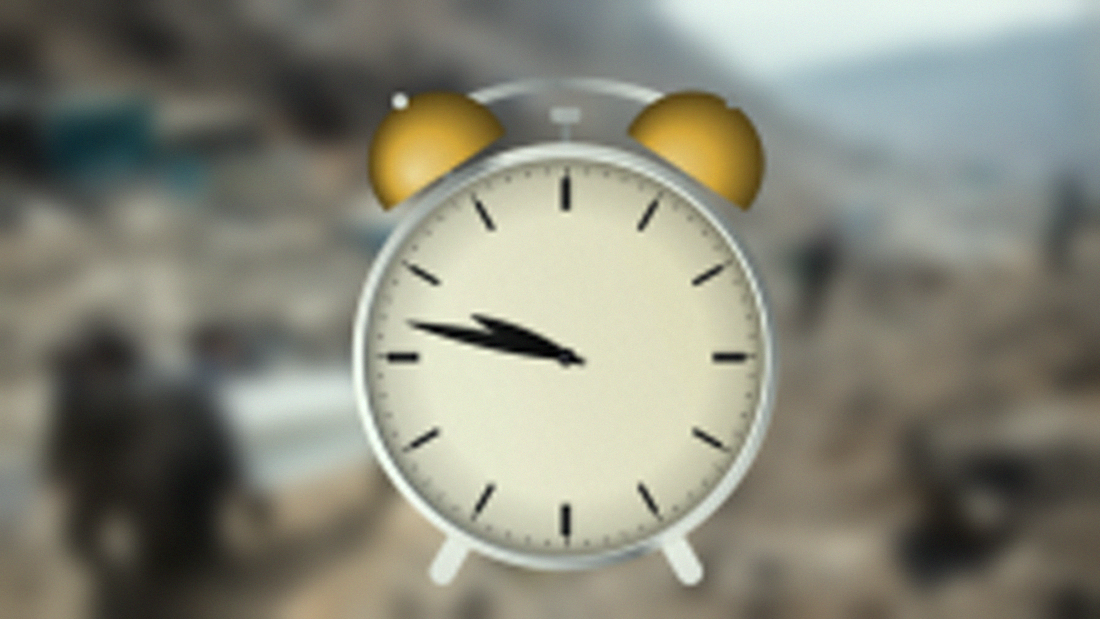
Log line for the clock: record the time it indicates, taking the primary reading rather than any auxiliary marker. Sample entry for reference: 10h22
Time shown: 9h47
